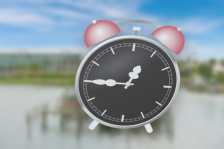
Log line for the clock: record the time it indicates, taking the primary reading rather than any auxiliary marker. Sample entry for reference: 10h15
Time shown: 12h45
